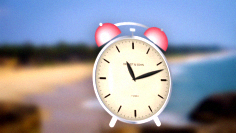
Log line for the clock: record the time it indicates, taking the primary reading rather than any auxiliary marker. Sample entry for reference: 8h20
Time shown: 11h12
